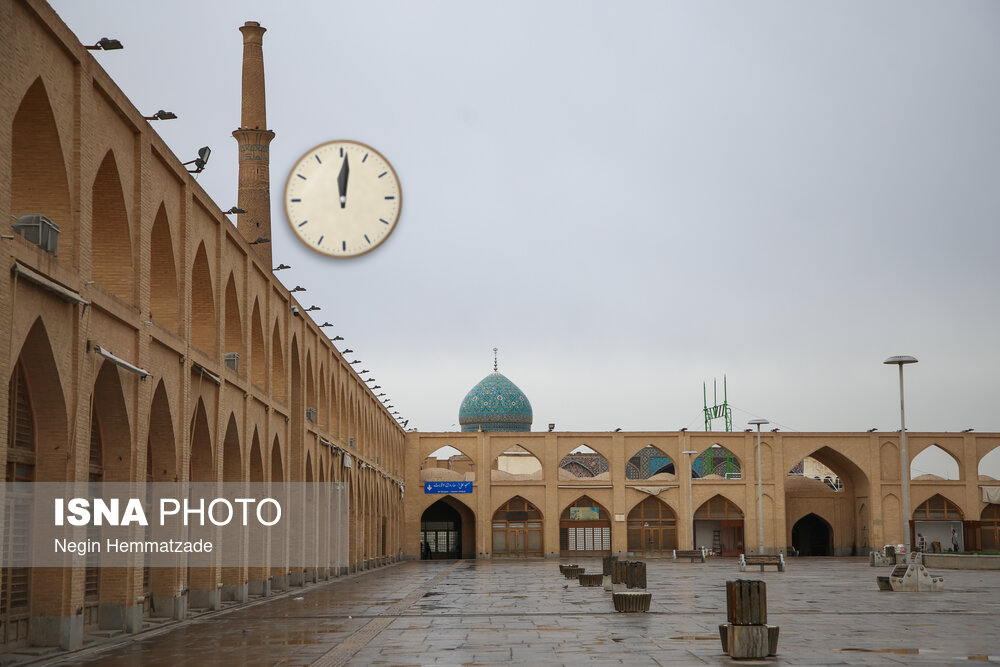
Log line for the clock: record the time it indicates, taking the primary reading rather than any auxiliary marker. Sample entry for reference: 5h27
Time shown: 12h01
